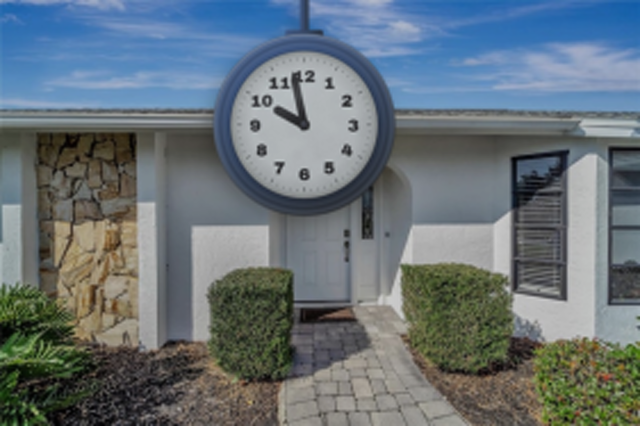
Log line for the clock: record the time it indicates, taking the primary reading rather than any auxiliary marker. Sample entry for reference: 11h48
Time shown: 9h58
